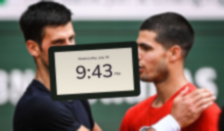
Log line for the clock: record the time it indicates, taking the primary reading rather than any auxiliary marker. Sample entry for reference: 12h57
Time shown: 9h43
